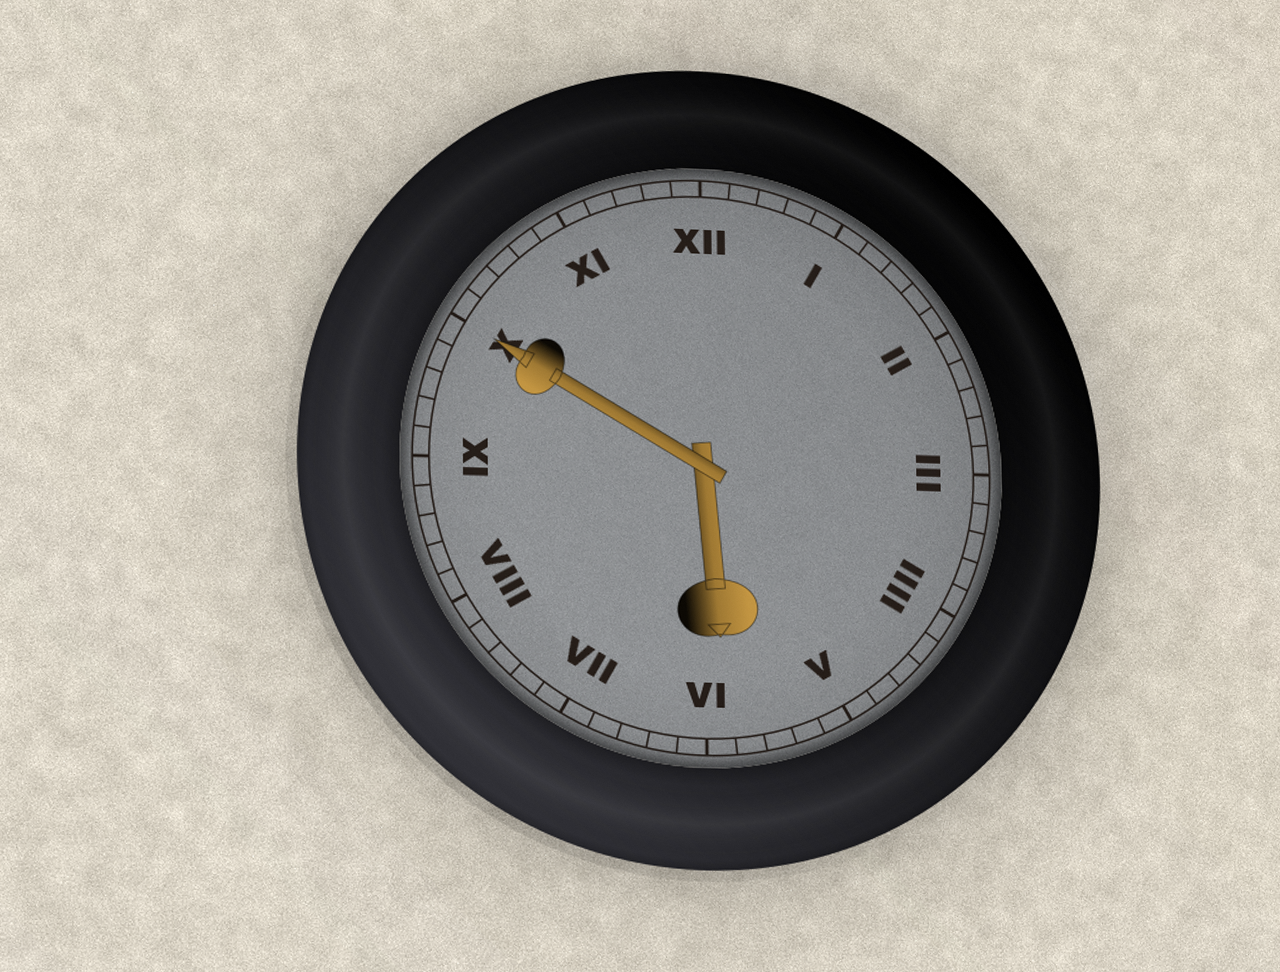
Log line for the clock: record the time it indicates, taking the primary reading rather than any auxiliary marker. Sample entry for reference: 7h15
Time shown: 5h50
